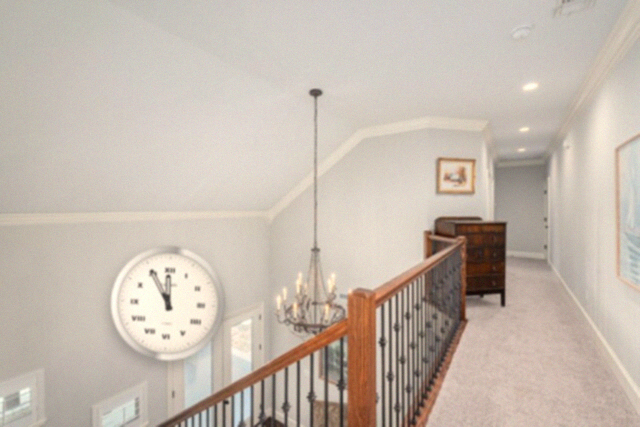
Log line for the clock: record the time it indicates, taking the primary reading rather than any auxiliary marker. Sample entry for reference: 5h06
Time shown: 11h55
